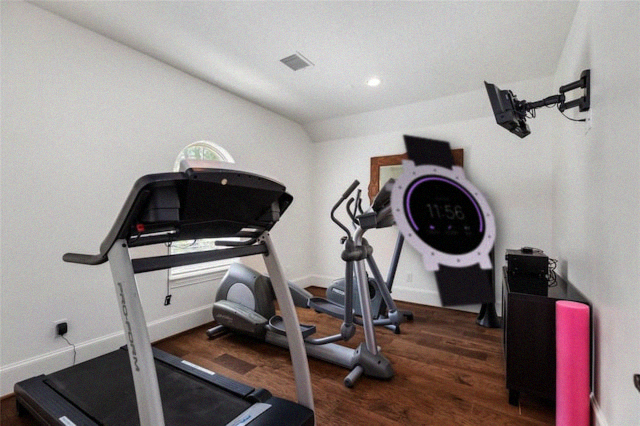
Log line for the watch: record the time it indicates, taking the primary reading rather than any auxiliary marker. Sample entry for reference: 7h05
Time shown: 11h56
